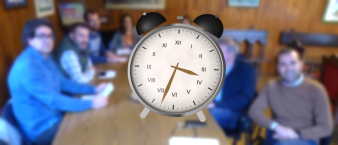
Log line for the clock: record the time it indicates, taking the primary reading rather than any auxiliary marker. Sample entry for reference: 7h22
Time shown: 3h33
